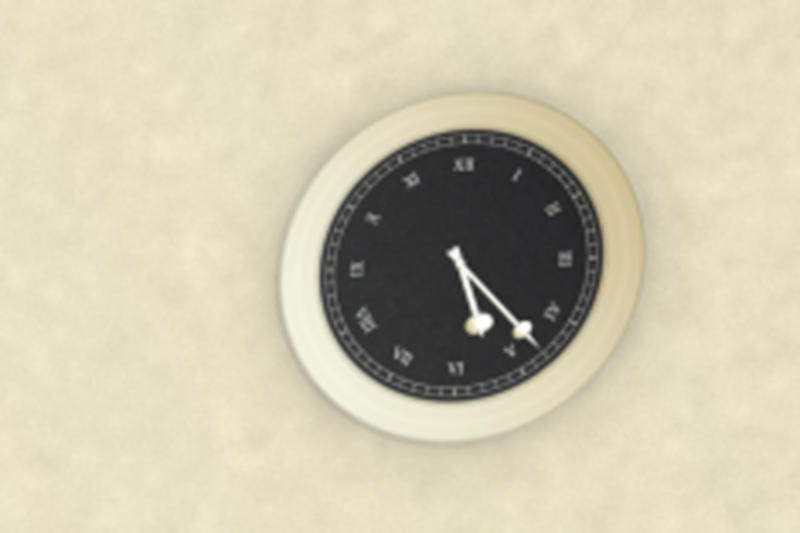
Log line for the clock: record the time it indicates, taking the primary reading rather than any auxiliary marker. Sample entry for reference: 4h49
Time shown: 5h23
